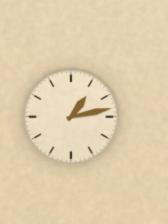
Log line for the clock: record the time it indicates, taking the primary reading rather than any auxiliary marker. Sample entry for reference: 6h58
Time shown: 1h13
